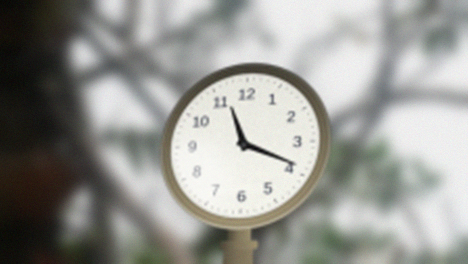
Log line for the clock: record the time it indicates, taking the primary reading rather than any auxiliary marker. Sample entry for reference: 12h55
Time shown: 11h19
